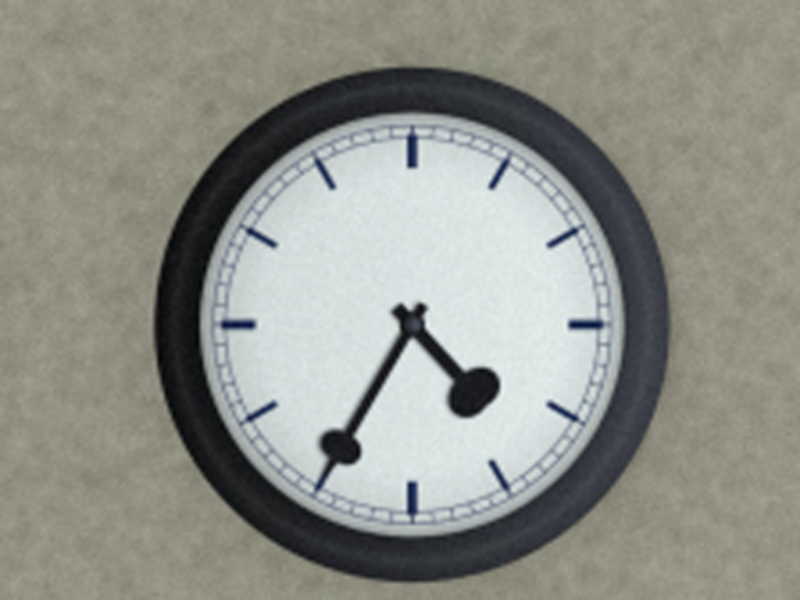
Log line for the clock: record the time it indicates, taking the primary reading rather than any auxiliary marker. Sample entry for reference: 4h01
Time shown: 4h35
